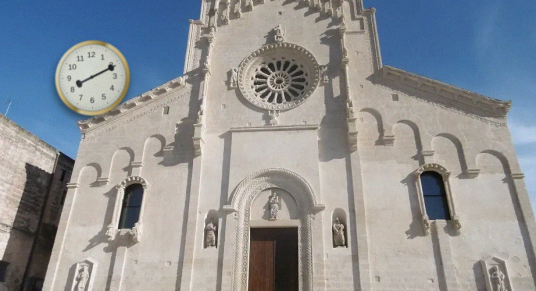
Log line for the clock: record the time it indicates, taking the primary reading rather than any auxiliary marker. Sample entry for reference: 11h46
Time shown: 8h11
